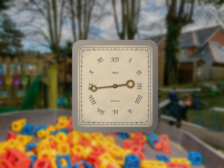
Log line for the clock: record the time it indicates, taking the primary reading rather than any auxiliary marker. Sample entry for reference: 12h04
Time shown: 2h44
